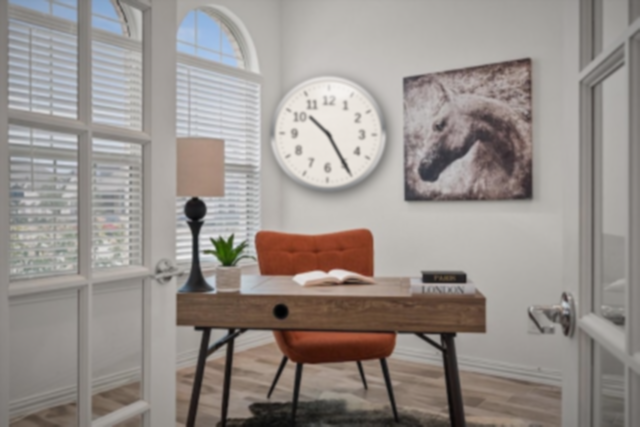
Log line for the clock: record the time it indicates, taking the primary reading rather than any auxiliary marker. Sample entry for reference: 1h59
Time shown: 10h25
